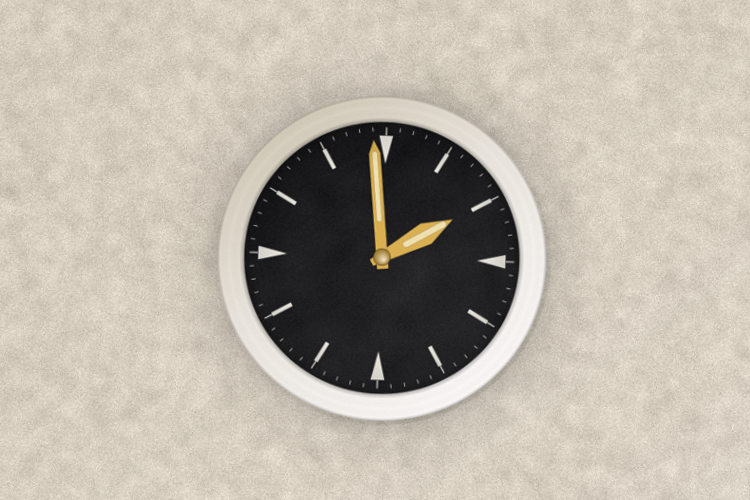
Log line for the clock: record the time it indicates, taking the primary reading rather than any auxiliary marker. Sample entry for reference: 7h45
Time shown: 1h59
